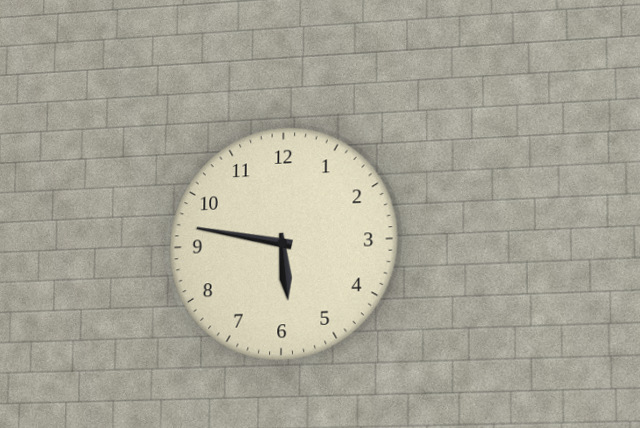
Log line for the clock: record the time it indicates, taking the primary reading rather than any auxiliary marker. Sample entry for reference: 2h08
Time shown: 5h47
